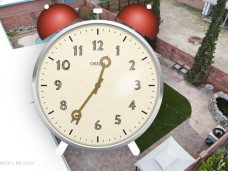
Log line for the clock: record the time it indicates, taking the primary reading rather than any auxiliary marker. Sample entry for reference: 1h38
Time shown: 12h36
